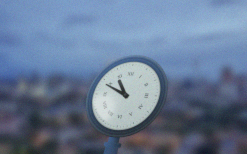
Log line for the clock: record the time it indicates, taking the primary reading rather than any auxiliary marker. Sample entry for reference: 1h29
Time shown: 10h49
